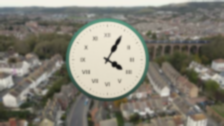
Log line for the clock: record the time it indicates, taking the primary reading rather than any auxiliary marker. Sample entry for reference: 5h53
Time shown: 4h05
